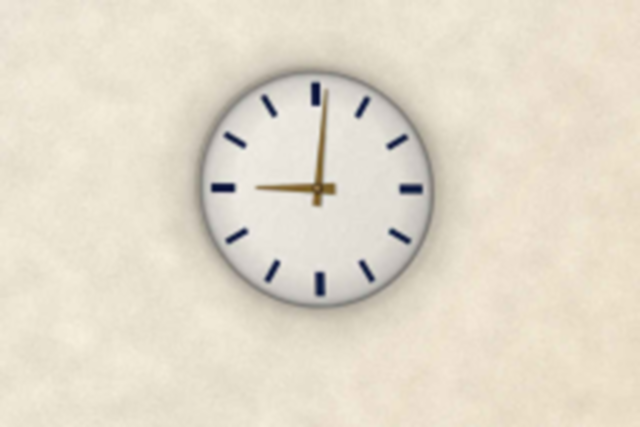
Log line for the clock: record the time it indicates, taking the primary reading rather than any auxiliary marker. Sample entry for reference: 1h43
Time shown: 9h01
